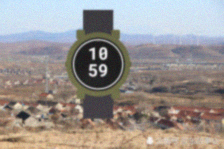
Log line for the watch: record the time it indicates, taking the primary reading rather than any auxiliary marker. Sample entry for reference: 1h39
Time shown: 10h59
